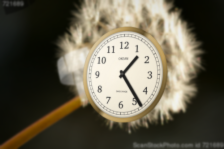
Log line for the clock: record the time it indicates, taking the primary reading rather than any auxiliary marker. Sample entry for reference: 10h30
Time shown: 1h24
